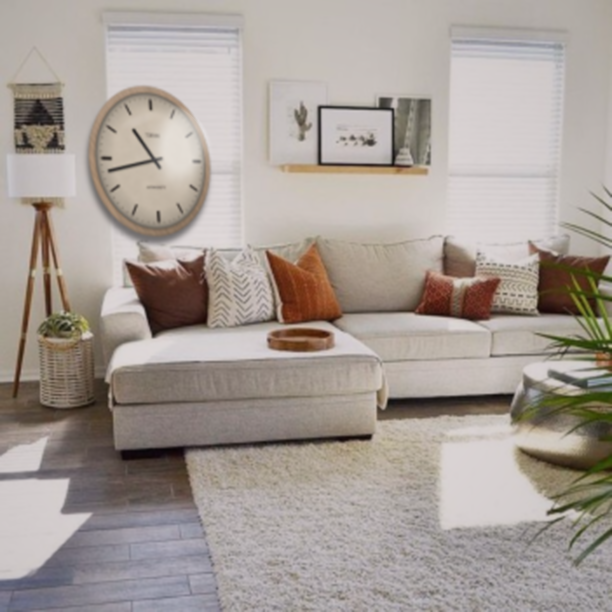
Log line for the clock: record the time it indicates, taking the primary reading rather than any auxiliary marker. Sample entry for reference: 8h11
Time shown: 10h43
